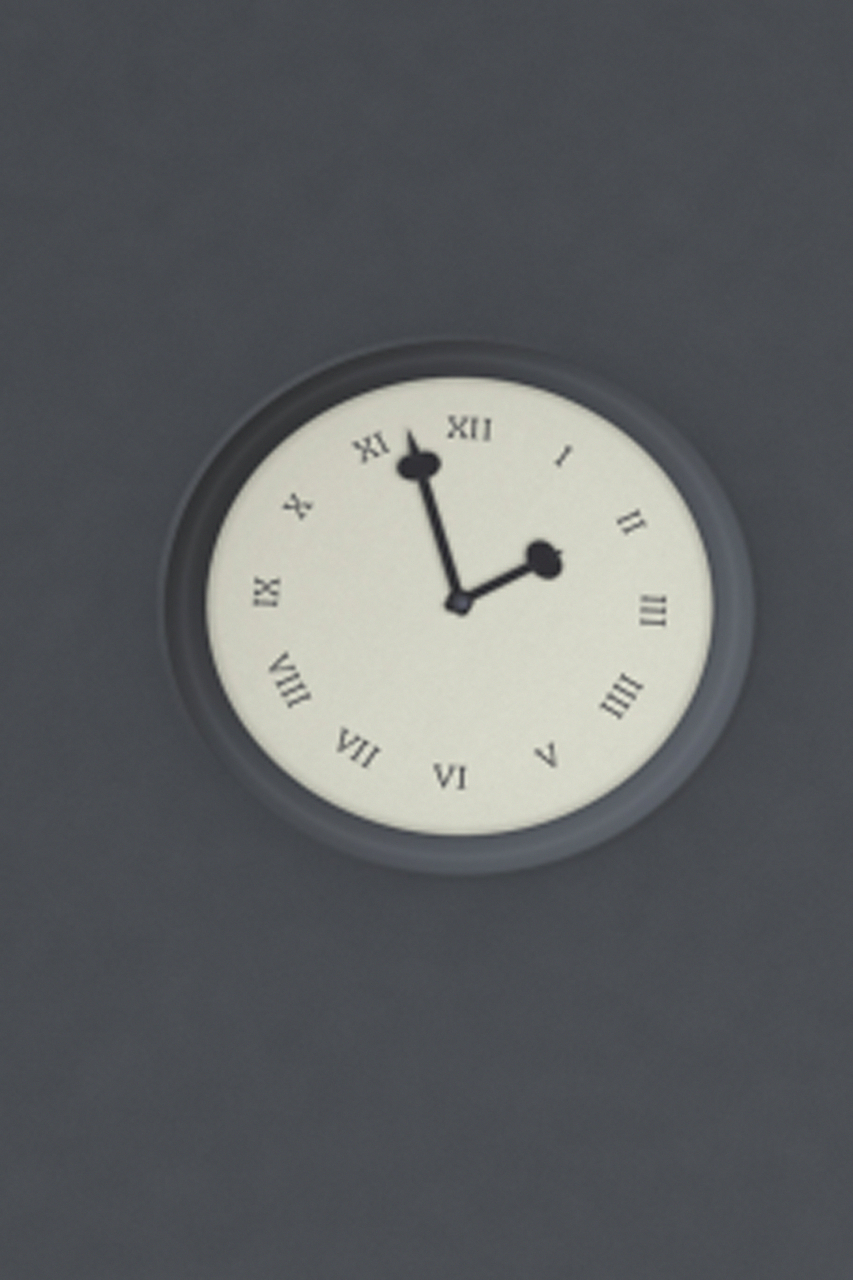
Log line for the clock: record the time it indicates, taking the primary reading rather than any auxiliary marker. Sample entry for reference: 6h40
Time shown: 1h57
